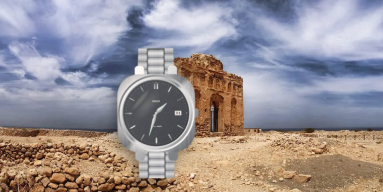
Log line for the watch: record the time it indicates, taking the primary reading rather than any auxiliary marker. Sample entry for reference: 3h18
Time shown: 1h33
